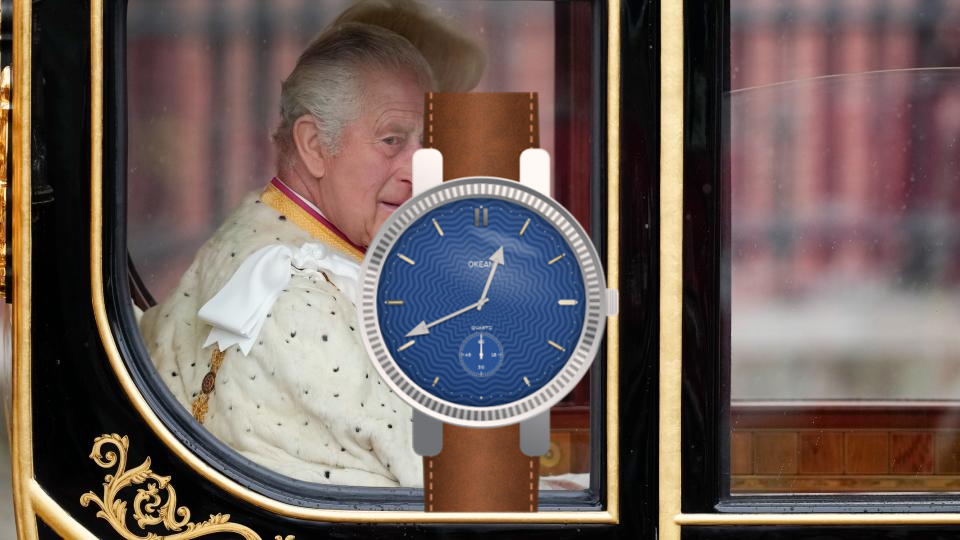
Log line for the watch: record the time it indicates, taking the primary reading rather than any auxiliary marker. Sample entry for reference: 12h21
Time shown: 12h41
